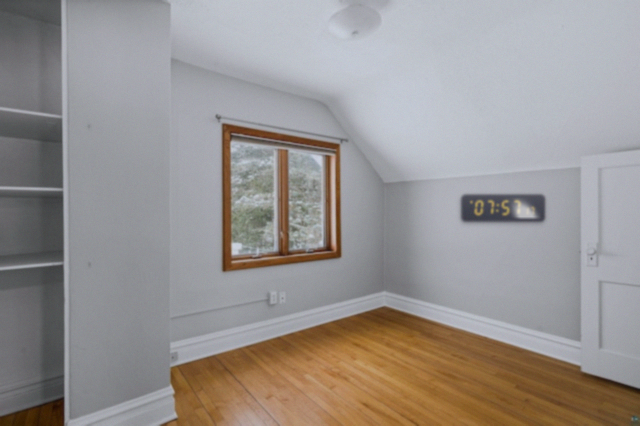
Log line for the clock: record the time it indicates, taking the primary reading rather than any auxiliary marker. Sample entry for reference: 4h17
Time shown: 7h57
